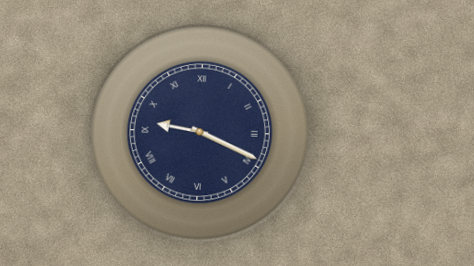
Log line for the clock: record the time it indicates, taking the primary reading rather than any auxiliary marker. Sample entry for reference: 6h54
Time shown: 9h19
